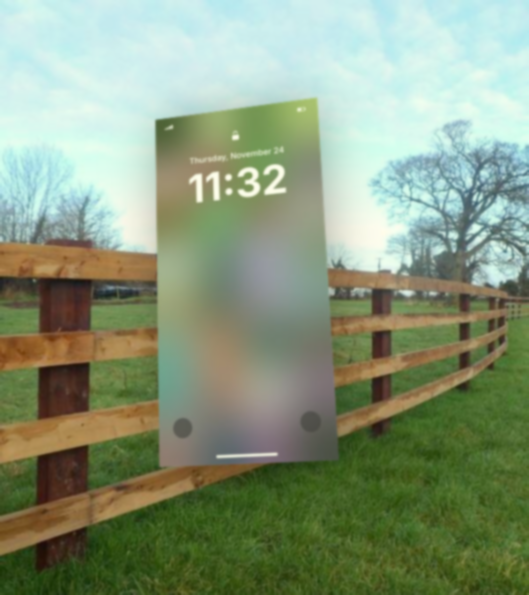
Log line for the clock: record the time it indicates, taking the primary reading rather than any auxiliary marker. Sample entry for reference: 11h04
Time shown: 11h32
